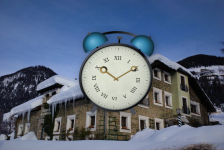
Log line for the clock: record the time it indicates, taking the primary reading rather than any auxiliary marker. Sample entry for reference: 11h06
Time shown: 10h09
